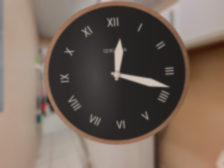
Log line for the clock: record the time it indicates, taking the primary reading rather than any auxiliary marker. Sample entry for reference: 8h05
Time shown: 12h18
